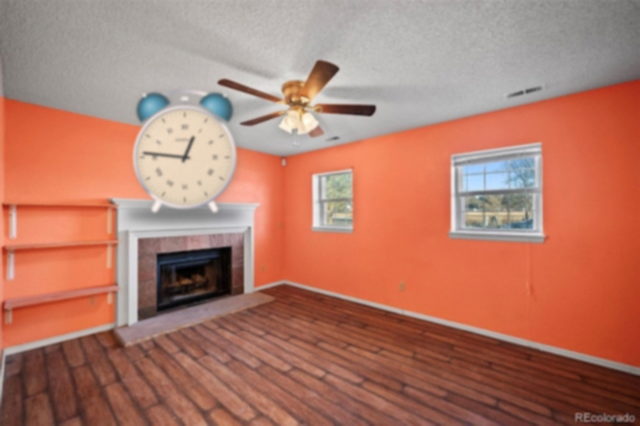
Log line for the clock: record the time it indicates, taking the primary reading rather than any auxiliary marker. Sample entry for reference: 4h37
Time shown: 12h46
